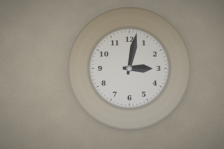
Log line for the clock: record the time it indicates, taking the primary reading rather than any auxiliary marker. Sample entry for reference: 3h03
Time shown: 3h02
